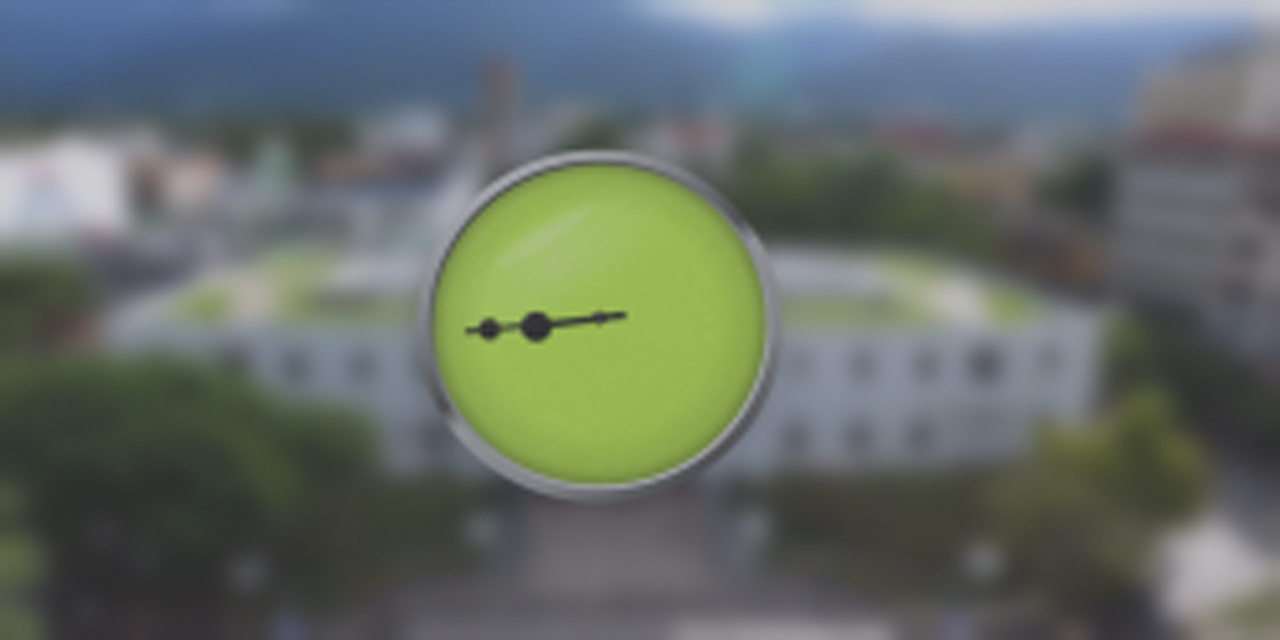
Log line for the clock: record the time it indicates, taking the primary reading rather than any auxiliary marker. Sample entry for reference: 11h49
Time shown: 8h44
